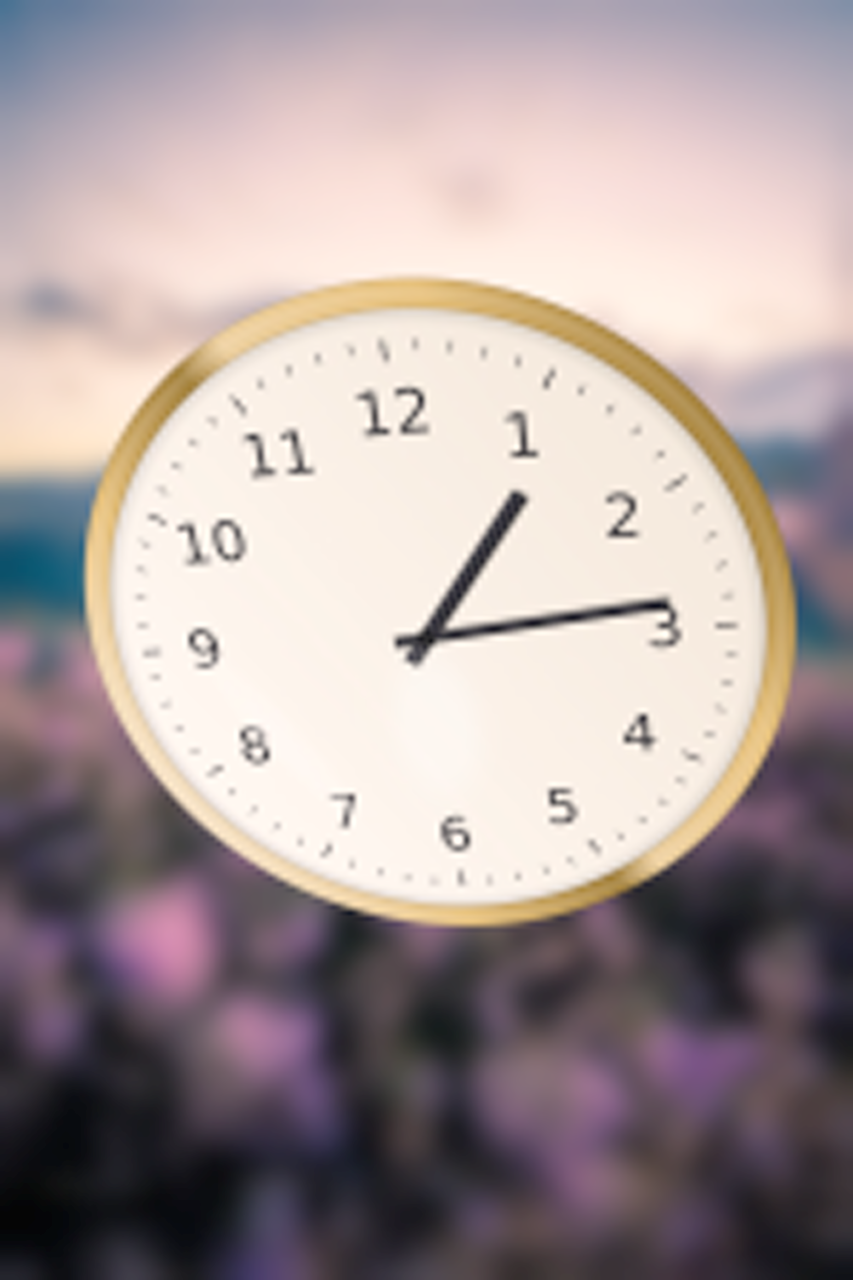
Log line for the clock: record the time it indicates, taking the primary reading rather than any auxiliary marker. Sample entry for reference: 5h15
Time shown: 1h14
